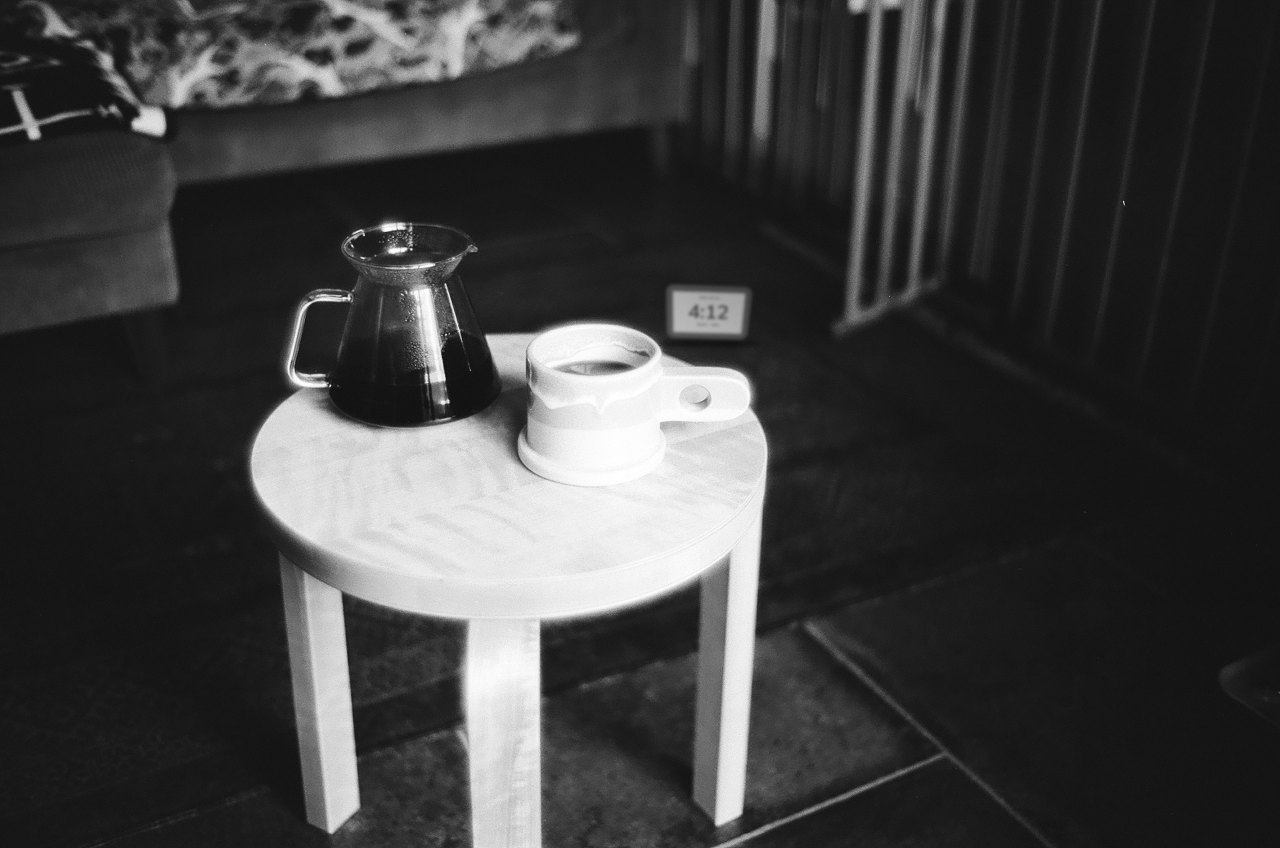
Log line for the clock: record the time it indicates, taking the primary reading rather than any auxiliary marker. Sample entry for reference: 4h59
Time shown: 4h12
